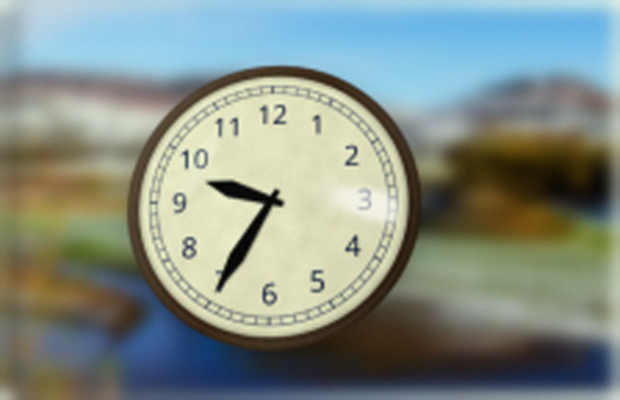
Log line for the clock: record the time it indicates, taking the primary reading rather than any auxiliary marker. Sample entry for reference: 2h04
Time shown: 9h35
